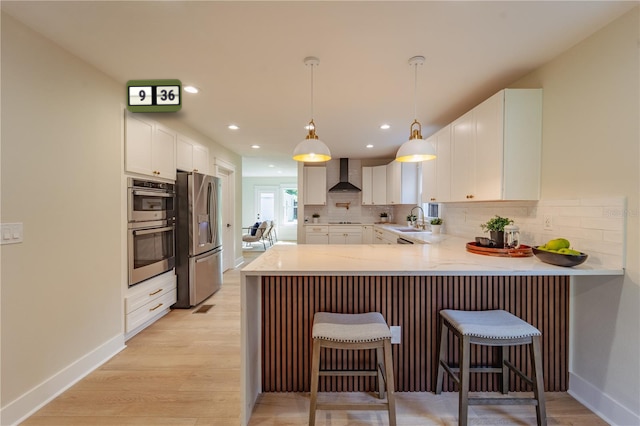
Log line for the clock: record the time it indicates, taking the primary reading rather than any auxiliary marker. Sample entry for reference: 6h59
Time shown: 9h36
